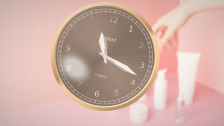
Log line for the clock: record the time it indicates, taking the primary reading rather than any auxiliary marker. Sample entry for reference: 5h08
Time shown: 11h18
